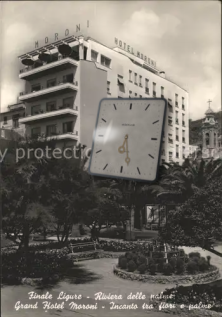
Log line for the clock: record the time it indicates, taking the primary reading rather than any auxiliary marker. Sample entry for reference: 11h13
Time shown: 6h28
